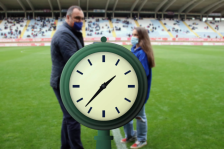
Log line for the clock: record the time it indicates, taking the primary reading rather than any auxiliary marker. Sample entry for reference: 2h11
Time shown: 1h37
